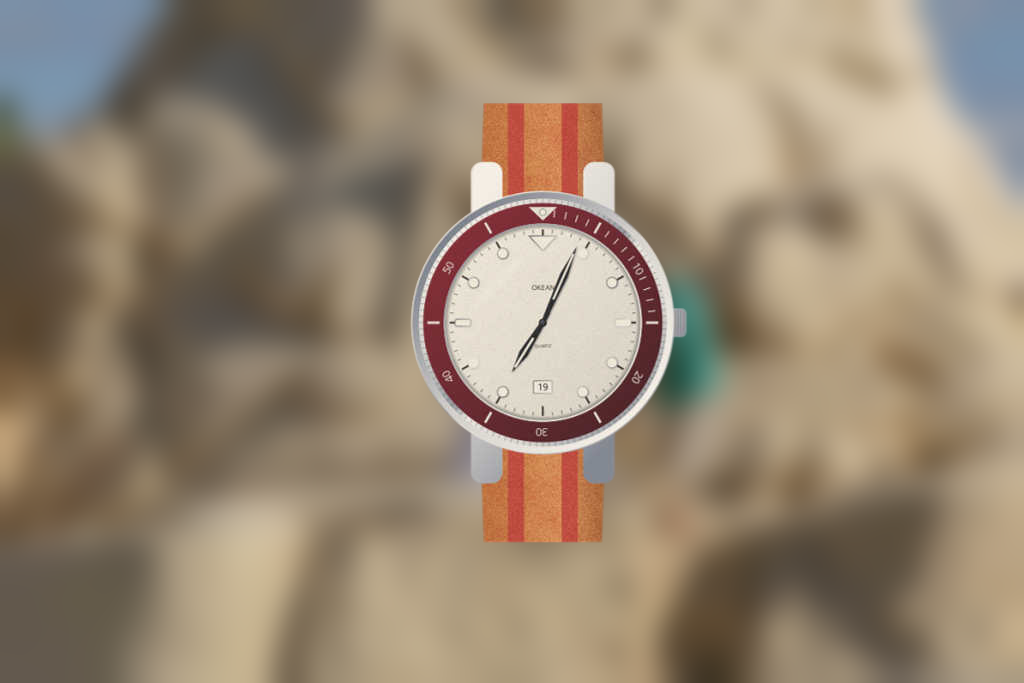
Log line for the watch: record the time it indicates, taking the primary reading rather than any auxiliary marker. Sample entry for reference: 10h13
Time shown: 7h04
